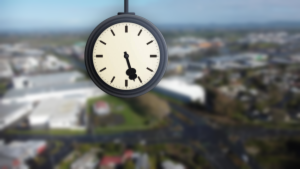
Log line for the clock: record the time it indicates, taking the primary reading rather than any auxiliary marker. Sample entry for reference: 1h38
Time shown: 5h27
